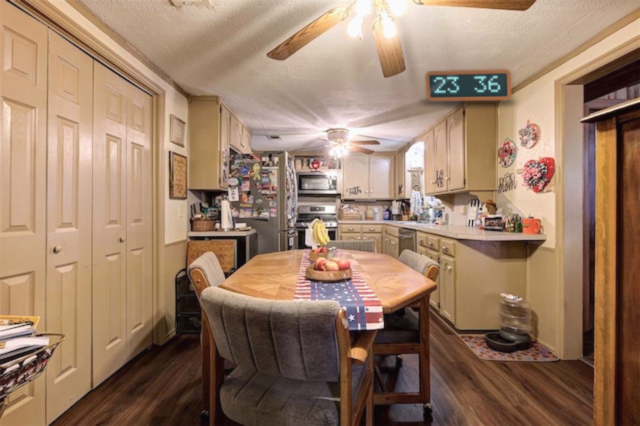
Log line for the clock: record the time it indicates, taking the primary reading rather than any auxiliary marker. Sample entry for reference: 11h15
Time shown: 23h36
